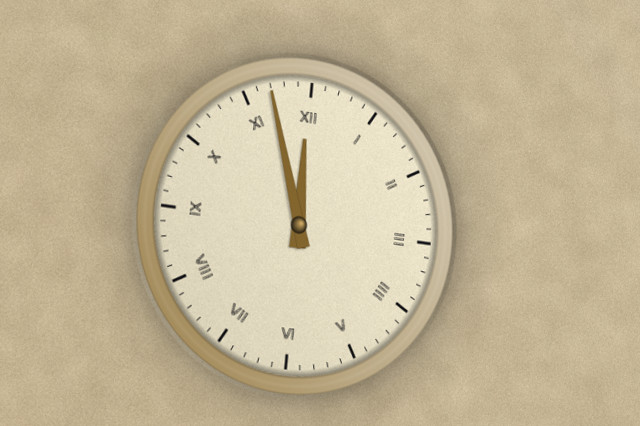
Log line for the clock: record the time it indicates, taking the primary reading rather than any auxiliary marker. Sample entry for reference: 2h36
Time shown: 11h57
